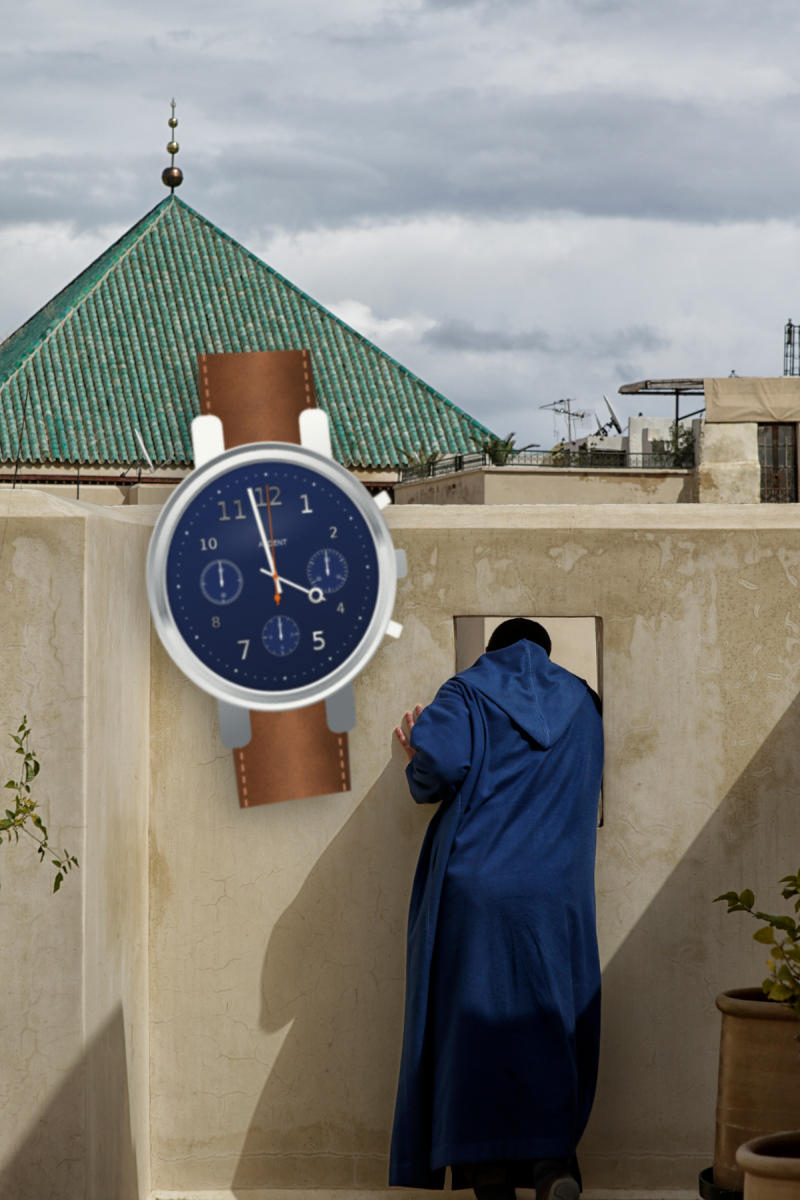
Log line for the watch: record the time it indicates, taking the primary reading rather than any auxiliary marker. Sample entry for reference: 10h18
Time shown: 3h58
